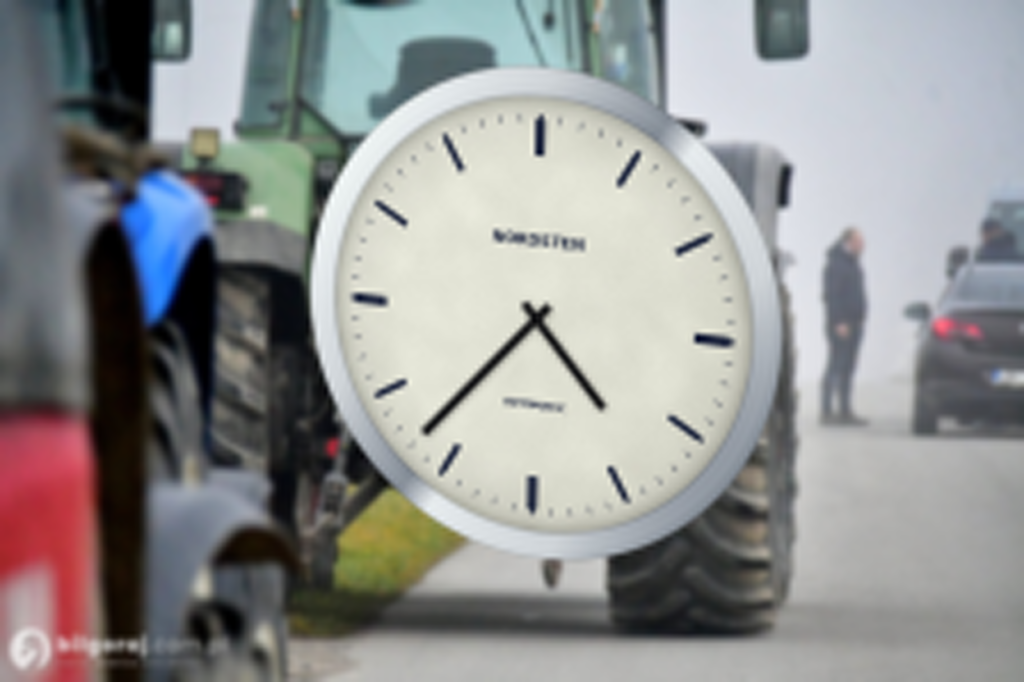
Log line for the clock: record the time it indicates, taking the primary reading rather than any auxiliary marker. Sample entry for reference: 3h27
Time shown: 4h37
